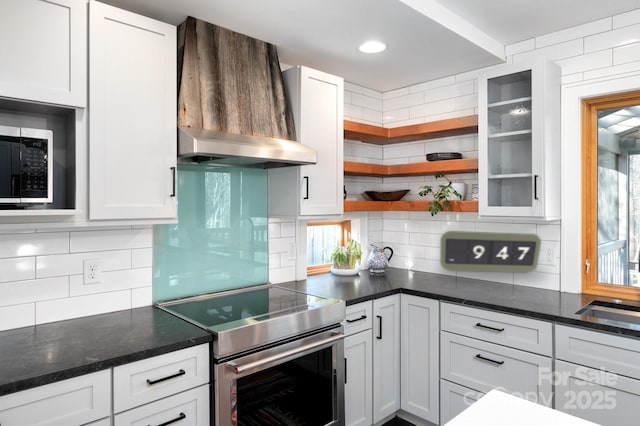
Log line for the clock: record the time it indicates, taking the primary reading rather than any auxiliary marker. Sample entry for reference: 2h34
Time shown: 9h47
